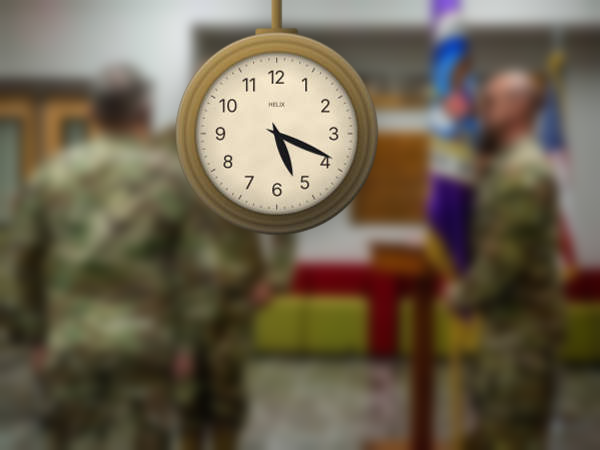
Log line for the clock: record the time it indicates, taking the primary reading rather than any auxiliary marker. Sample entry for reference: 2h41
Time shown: 5h19
